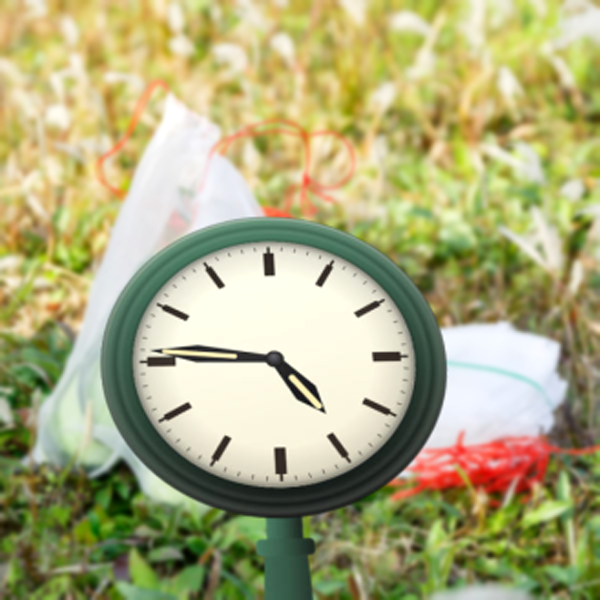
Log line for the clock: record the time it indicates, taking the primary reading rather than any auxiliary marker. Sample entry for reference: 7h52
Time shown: 4h46
